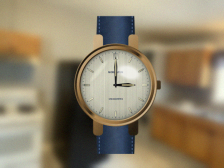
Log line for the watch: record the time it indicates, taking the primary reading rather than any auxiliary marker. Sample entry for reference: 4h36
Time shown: 3h00
